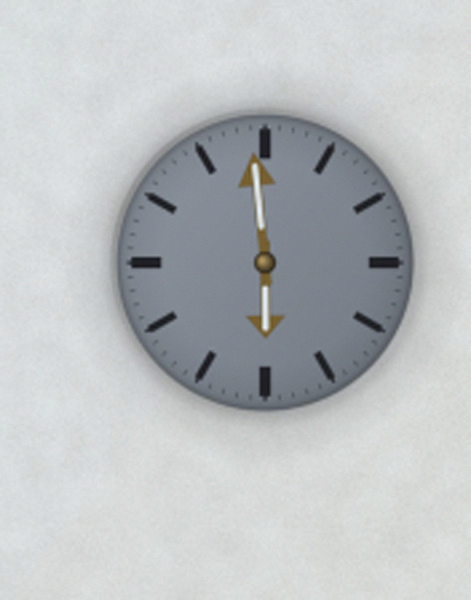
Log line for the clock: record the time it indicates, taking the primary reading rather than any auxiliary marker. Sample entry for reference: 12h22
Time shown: 5h59
